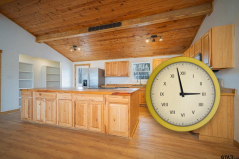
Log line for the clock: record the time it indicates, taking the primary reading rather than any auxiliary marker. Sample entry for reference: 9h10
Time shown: 2h58
